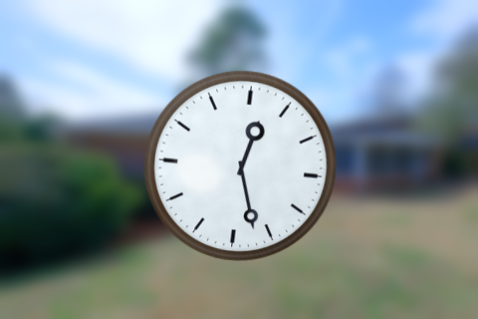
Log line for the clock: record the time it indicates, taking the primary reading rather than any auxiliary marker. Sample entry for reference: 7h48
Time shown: 12h27
